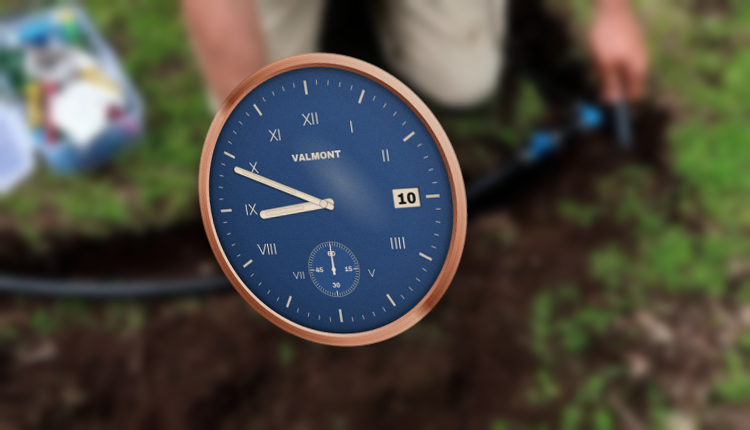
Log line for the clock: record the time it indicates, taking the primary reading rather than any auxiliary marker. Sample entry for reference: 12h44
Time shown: 8h49
